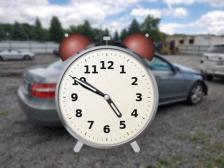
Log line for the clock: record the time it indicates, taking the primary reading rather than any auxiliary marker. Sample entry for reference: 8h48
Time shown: 4h50
